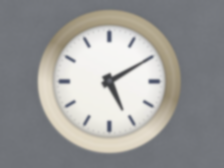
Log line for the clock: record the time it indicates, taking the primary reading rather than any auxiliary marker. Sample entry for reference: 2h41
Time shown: 5h10
